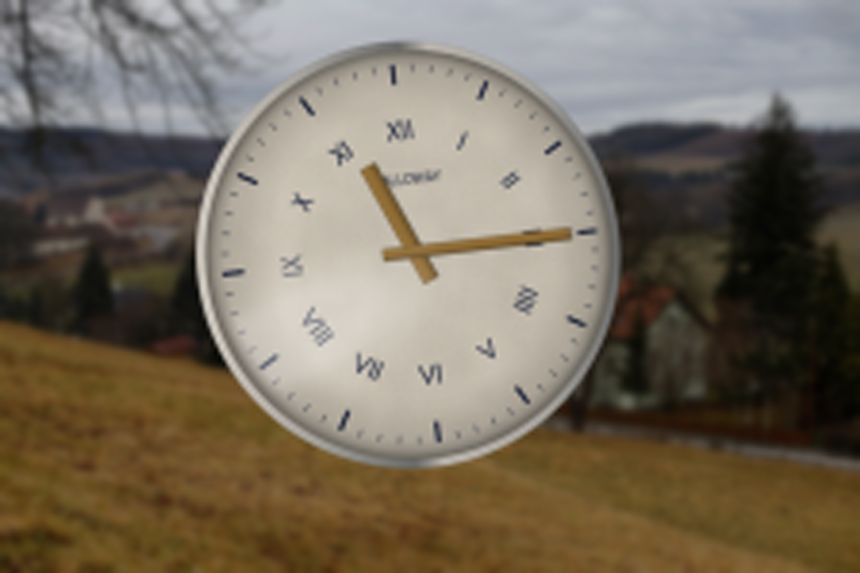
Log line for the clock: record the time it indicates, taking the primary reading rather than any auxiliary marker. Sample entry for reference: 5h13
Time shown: 11h15
